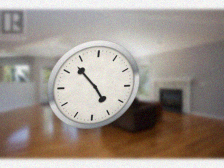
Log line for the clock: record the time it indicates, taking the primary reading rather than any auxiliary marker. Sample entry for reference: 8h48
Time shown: 4h53
